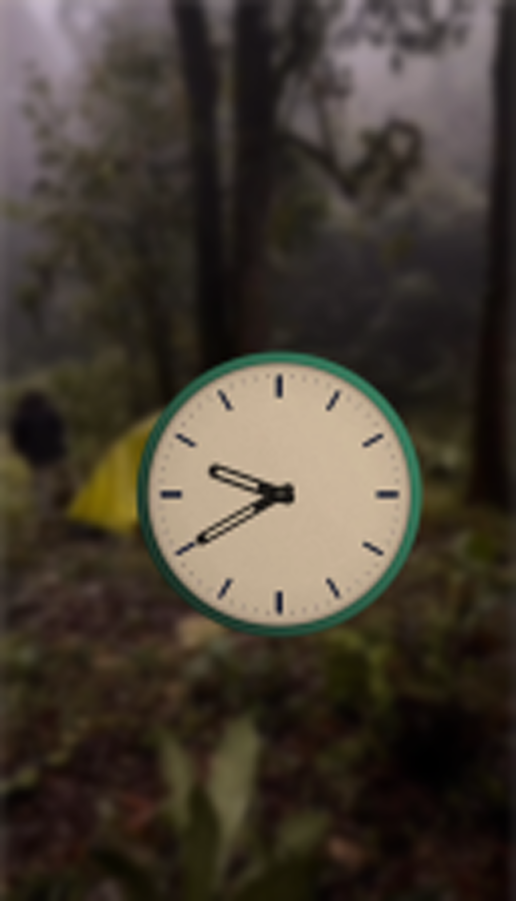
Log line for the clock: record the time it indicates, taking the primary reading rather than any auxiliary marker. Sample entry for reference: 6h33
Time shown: 9h40
